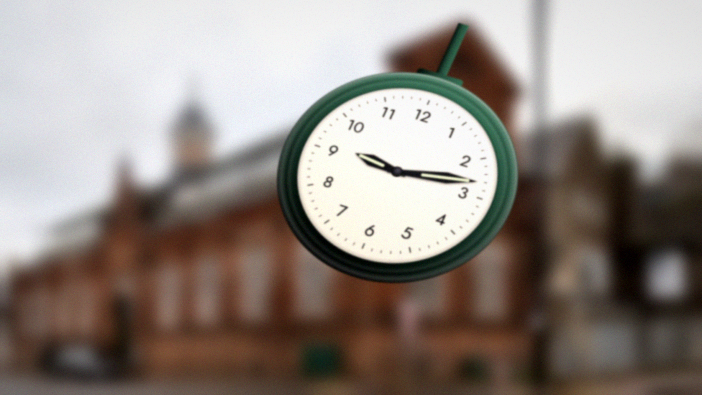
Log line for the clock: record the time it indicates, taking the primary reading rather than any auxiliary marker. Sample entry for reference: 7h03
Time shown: 9h13
